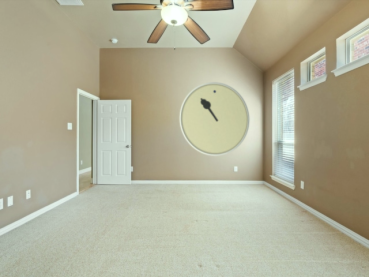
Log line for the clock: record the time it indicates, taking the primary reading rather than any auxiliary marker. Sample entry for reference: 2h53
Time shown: 10h54
